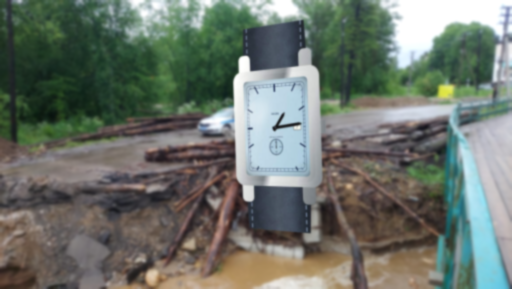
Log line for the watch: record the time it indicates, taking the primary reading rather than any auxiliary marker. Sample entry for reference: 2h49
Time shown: 1h14
